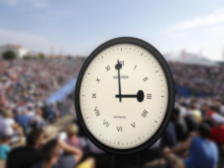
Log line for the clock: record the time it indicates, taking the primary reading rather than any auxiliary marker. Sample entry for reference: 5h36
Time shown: 2h59
